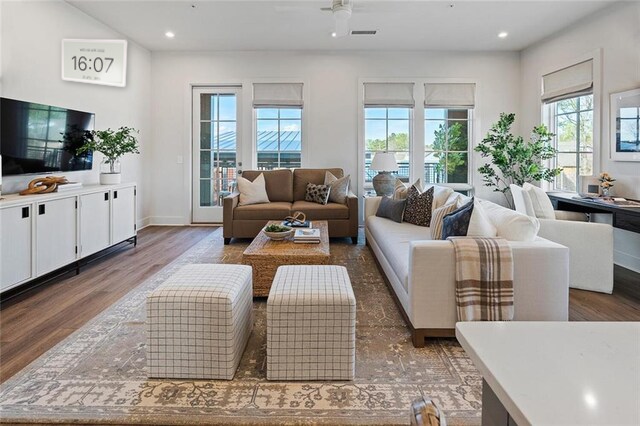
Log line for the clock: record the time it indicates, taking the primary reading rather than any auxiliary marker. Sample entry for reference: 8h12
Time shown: 16h07
